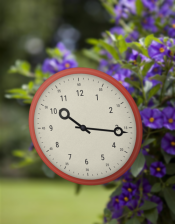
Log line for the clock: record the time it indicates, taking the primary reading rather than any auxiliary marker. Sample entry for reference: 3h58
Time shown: 10h16
